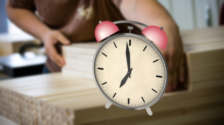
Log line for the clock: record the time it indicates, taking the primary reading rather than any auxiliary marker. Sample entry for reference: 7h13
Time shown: 6h59
